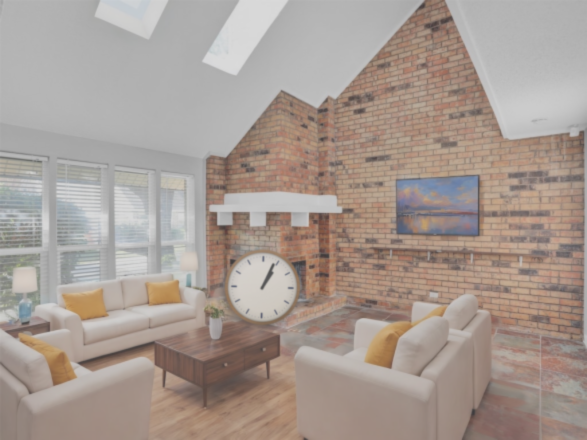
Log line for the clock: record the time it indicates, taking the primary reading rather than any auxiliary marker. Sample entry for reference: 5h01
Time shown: 1h04
